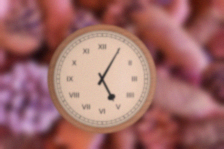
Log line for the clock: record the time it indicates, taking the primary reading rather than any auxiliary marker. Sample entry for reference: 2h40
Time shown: 5h05
